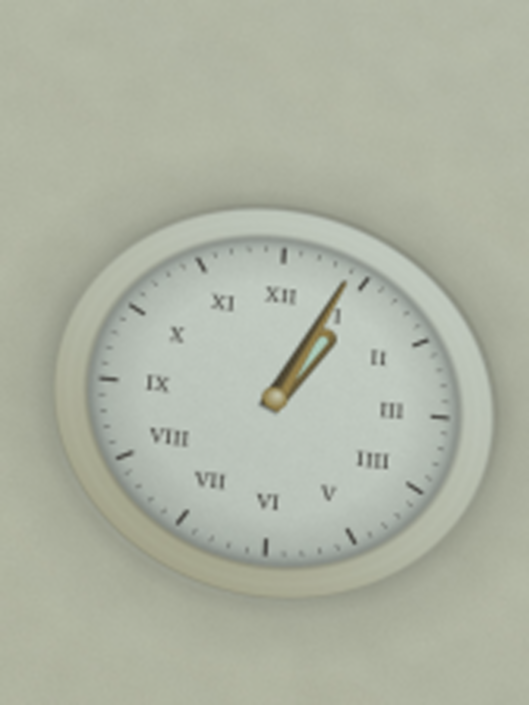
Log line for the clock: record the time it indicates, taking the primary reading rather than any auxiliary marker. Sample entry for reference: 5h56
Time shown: 1h04
